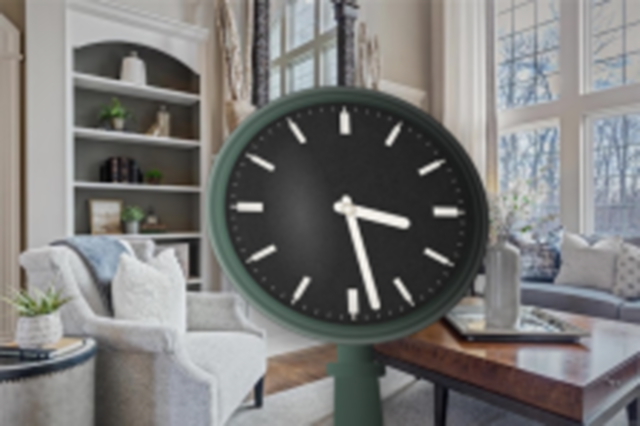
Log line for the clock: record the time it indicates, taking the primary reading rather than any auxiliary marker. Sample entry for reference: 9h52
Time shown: 3h28
